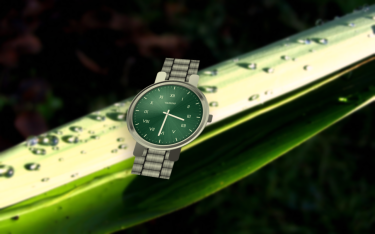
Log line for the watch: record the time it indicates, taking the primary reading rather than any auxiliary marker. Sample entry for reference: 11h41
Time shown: 3h31
